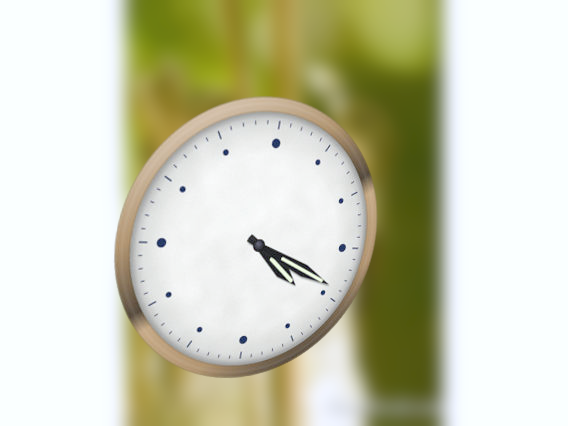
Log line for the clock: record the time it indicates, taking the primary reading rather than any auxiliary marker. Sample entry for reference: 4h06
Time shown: 4h19
